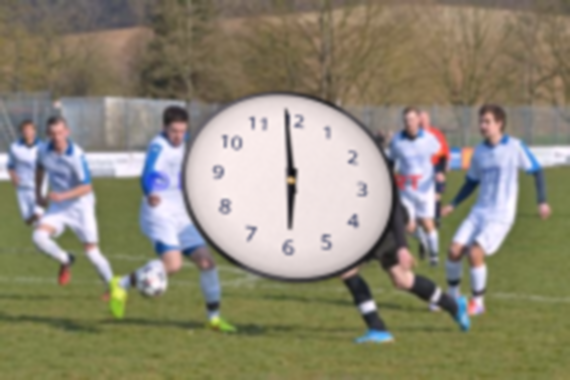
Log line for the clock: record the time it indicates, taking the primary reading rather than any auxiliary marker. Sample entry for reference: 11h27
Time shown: 5h59
